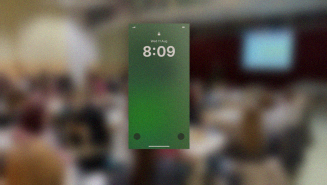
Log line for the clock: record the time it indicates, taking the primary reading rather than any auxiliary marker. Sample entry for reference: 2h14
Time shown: 8h09
